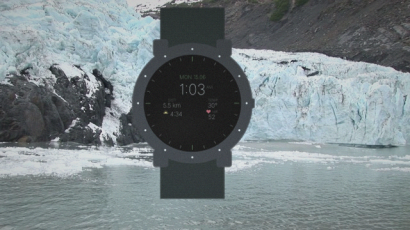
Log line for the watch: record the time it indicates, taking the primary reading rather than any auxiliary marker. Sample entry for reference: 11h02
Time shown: 1h03
